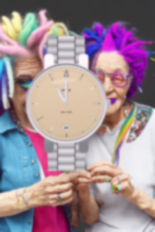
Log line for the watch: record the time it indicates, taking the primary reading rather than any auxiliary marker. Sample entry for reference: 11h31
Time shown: 11h00
